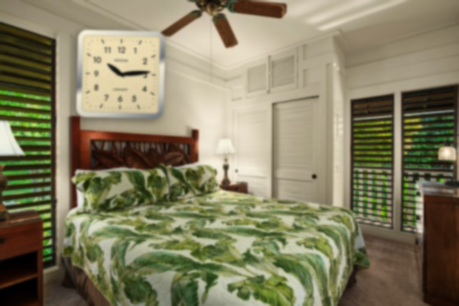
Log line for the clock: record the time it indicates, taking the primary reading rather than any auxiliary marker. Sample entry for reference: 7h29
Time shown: 10h14
